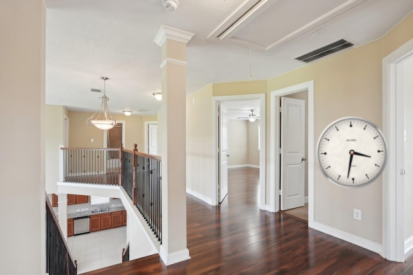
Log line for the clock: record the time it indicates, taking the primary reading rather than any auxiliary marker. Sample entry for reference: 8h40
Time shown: 3h32
